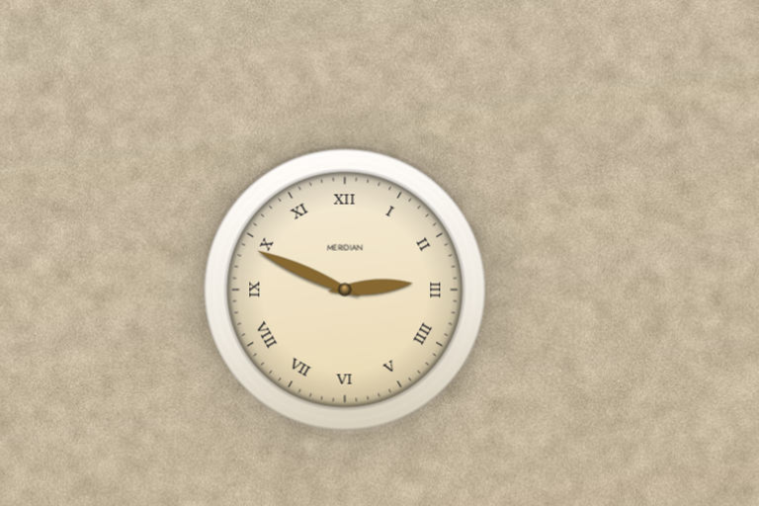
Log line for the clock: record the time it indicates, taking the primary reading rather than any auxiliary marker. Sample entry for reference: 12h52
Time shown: 2h49
